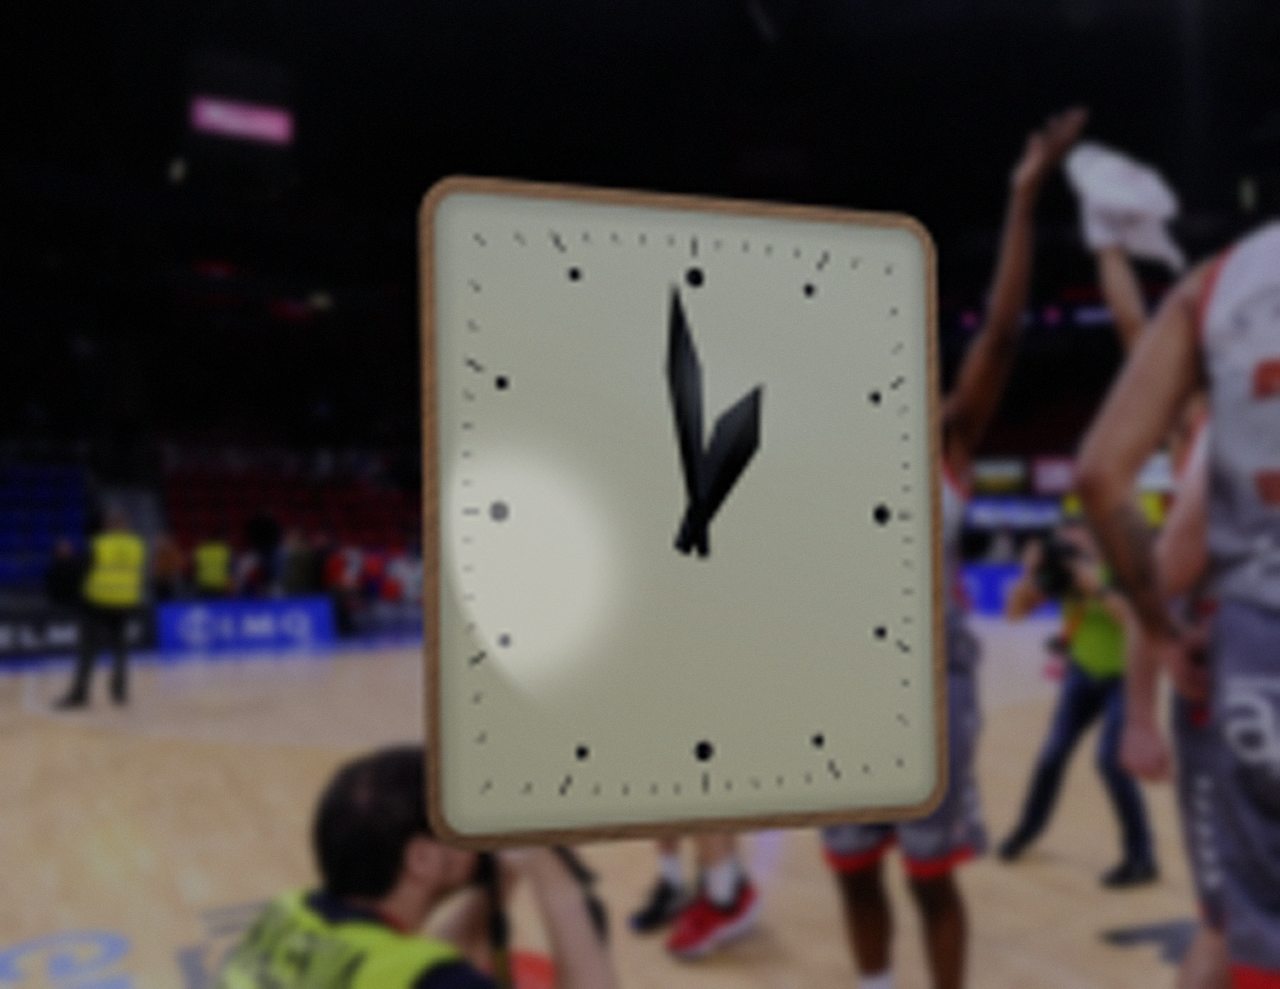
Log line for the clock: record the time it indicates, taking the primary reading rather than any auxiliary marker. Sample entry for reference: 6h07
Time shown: 12h59
